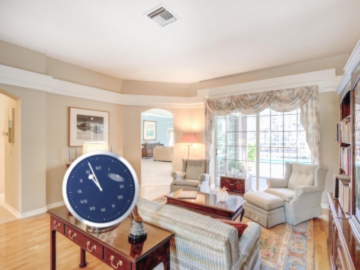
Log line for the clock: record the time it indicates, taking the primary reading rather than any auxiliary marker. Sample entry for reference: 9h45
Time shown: 10h57
